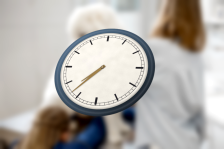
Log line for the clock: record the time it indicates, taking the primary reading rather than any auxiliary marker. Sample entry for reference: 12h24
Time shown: 7h37
